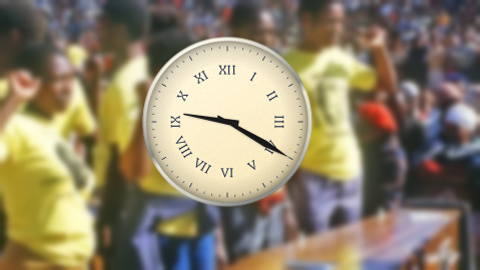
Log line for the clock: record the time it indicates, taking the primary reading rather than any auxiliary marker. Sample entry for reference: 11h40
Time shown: 9h20
